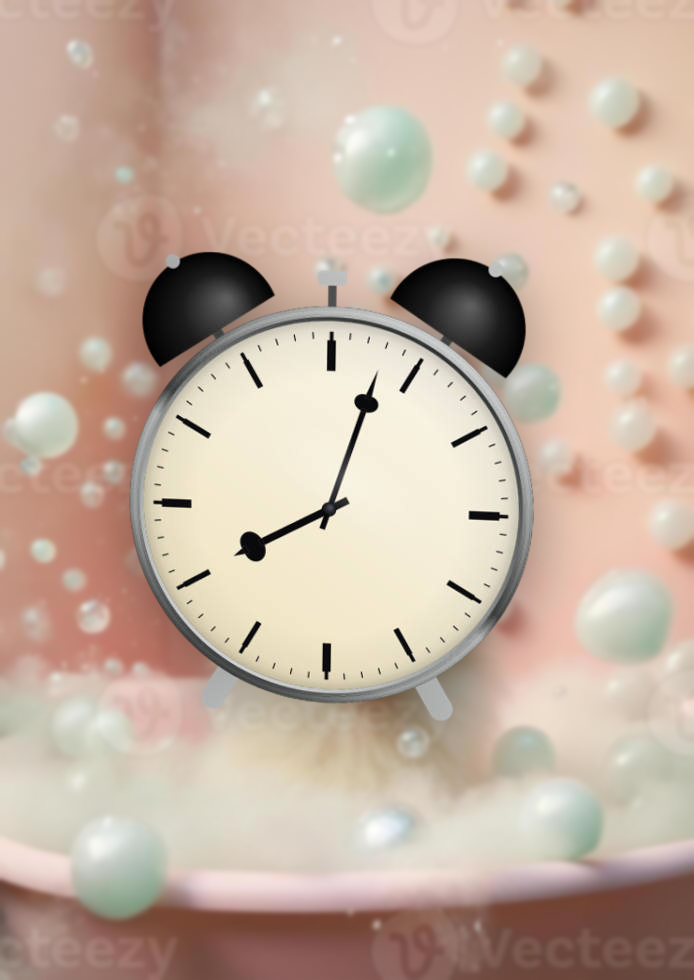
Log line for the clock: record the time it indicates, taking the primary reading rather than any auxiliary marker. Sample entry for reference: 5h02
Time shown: 8h03
